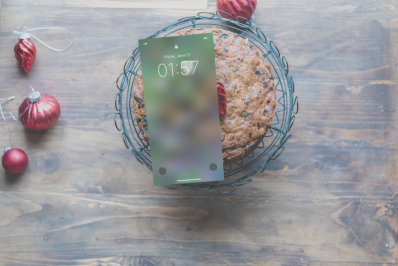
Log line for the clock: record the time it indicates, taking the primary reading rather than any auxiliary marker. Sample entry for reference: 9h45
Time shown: 1h57
